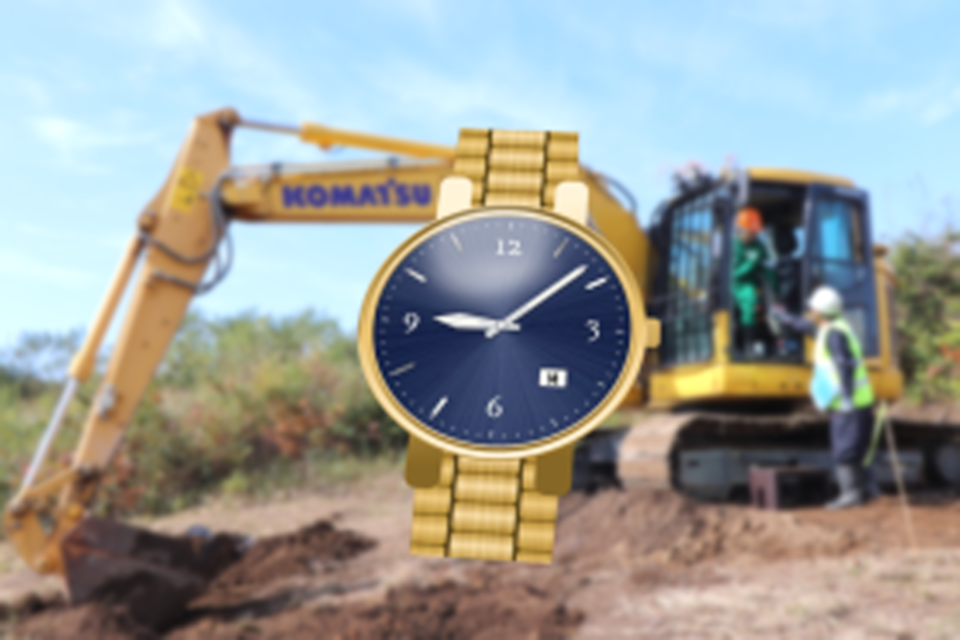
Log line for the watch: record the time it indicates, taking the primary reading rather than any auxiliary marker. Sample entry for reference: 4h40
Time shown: 9h08
